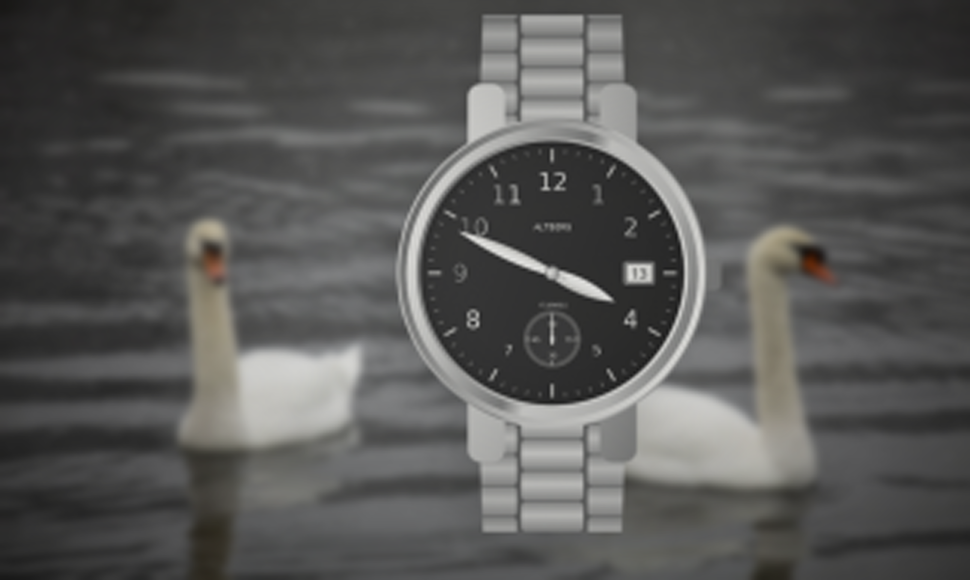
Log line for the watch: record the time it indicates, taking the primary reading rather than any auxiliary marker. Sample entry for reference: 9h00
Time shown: 3h49
